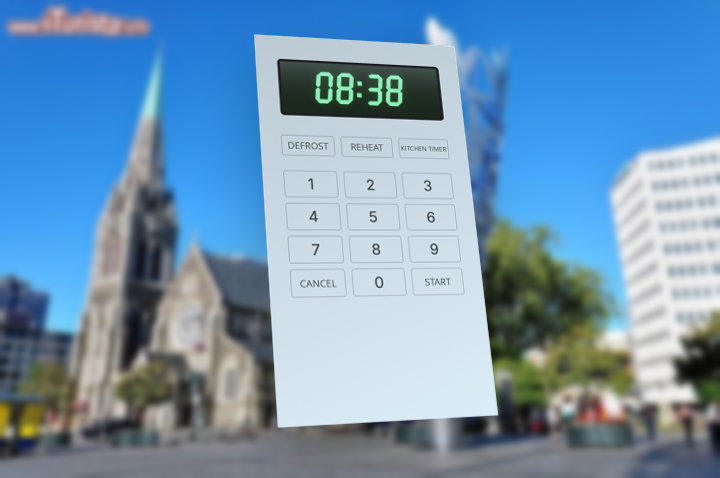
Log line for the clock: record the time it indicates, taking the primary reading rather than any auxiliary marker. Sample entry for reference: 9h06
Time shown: 8h38
